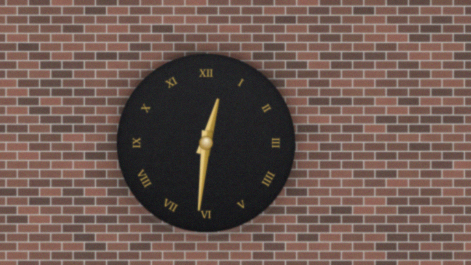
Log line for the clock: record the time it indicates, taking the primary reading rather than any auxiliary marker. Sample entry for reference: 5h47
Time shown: 12h31
